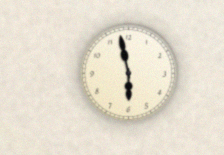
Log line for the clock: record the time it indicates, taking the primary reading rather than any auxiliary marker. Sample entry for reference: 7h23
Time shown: 5h58
